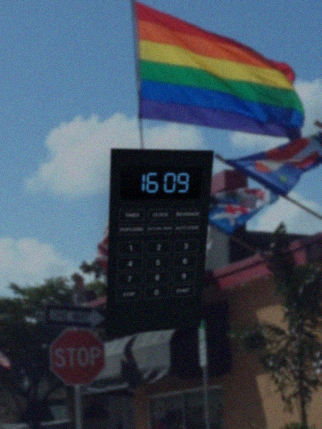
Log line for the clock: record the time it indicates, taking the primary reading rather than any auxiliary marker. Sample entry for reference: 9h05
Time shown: 16h09
